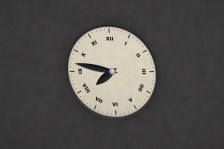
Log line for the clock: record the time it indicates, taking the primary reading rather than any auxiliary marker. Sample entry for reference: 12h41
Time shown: 7h47
